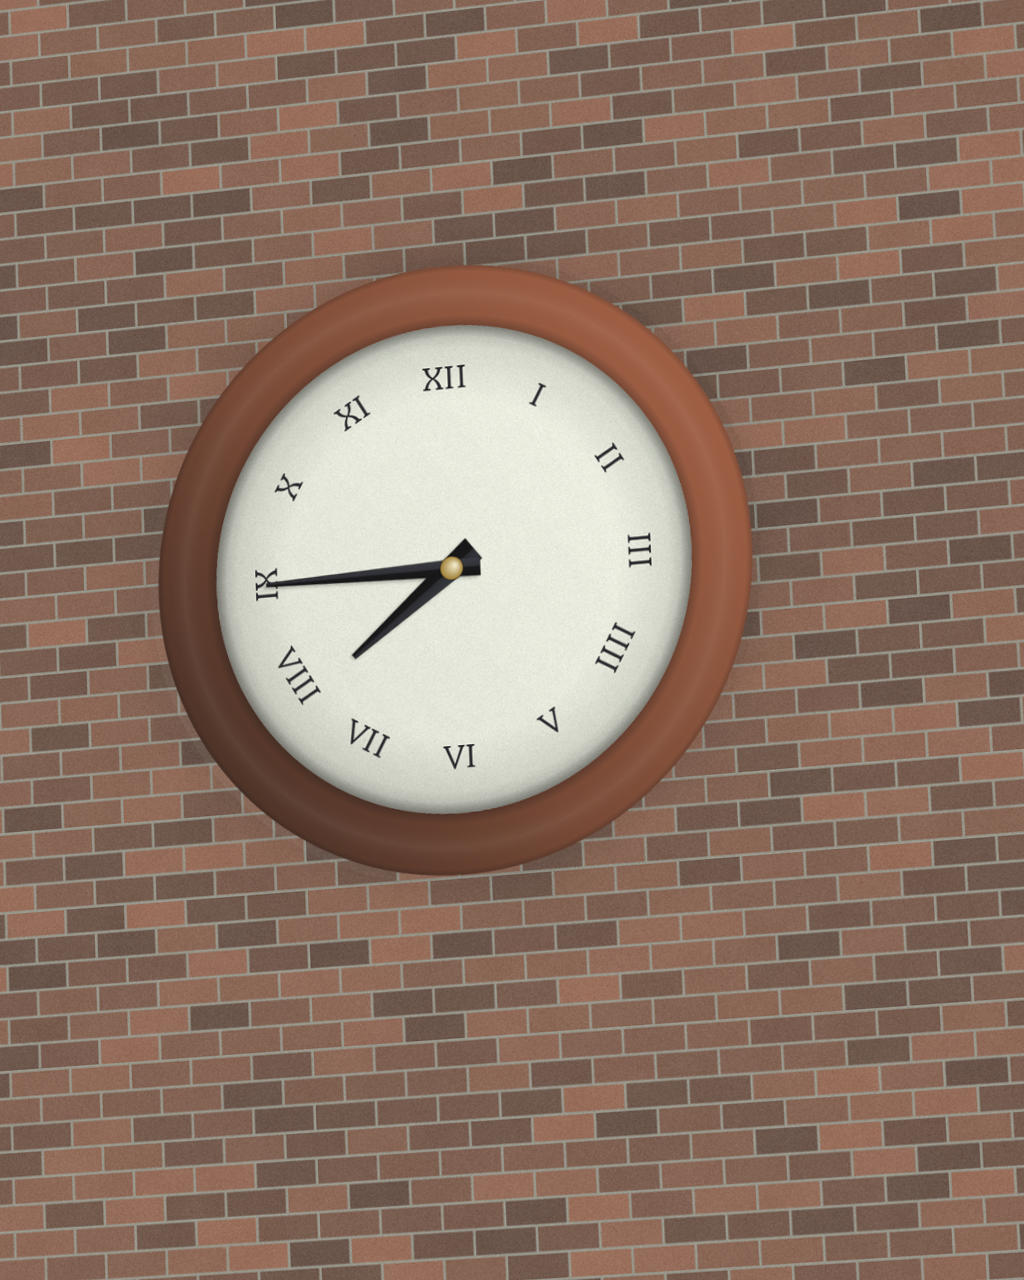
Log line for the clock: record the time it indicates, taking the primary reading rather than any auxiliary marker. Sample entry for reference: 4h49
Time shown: 7h45
